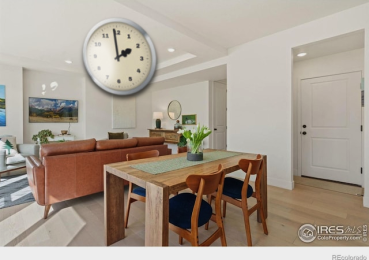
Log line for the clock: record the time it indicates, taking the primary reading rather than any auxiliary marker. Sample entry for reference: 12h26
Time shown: 1h59
